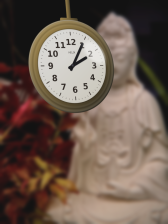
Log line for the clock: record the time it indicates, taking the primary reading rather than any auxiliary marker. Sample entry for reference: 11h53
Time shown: 2h05
